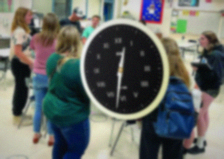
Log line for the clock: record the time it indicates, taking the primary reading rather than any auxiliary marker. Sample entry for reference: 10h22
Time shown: 12h32
